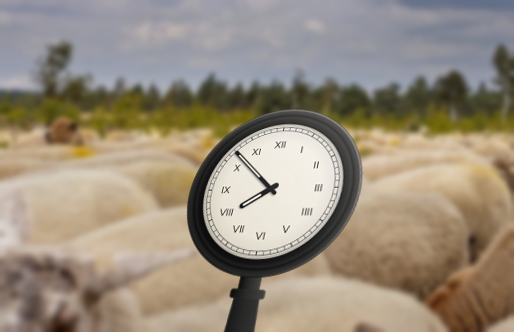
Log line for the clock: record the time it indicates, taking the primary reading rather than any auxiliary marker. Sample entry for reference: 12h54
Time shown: 7h52
